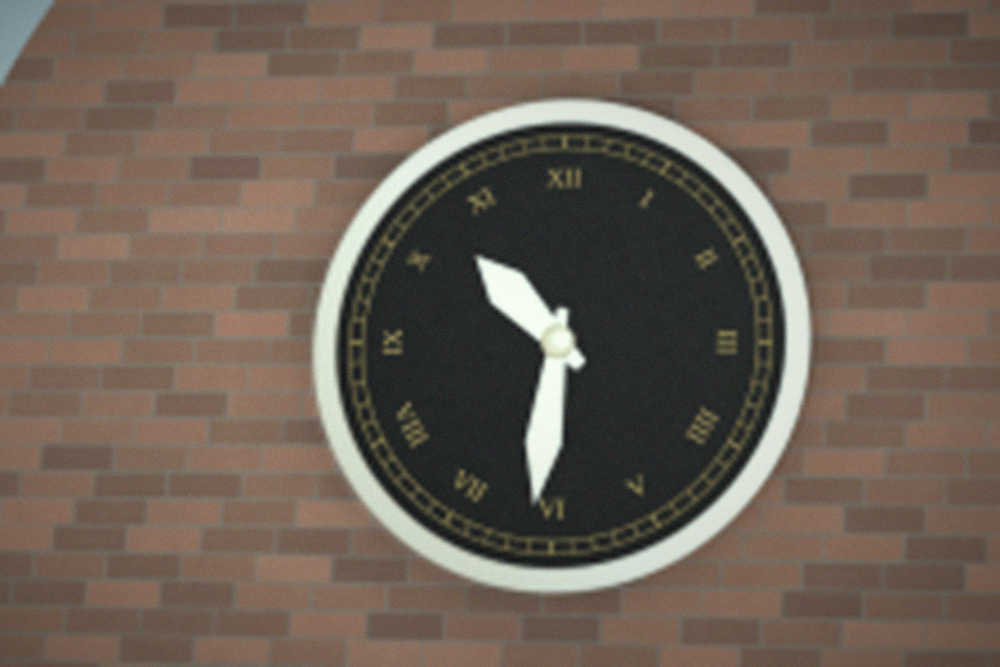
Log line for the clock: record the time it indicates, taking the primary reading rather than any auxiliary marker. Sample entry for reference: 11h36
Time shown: 10h31
